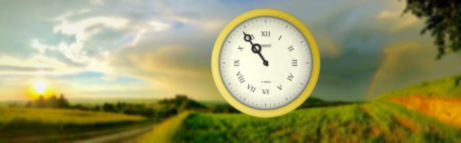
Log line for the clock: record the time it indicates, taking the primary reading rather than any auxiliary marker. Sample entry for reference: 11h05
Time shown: 10h54
